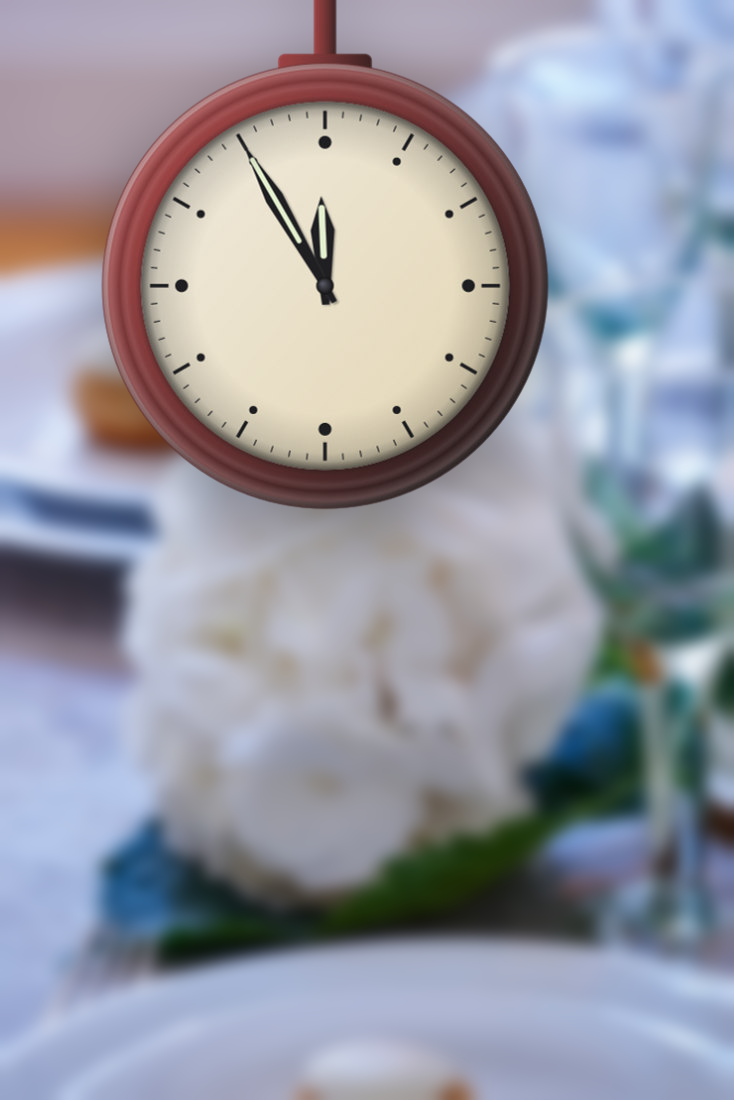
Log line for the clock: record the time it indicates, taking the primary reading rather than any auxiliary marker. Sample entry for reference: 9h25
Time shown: 11h55
